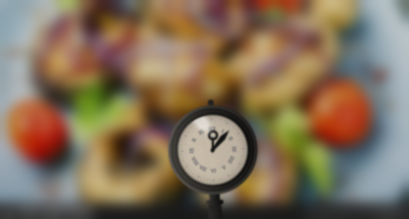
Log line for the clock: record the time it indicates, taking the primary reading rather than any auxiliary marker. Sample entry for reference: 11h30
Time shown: 12h07
